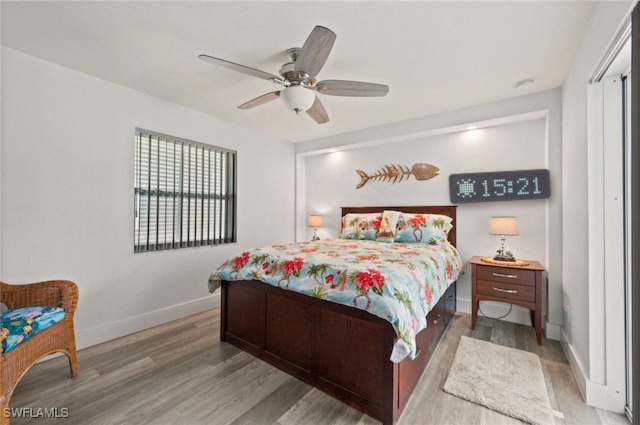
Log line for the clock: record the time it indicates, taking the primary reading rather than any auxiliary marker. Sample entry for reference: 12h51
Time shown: 15h21
